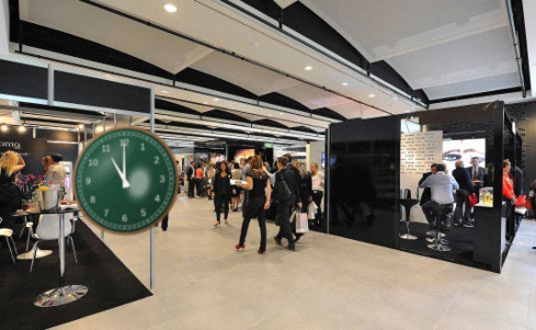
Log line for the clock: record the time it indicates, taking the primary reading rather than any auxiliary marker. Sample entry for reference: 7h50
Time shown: 11h00
